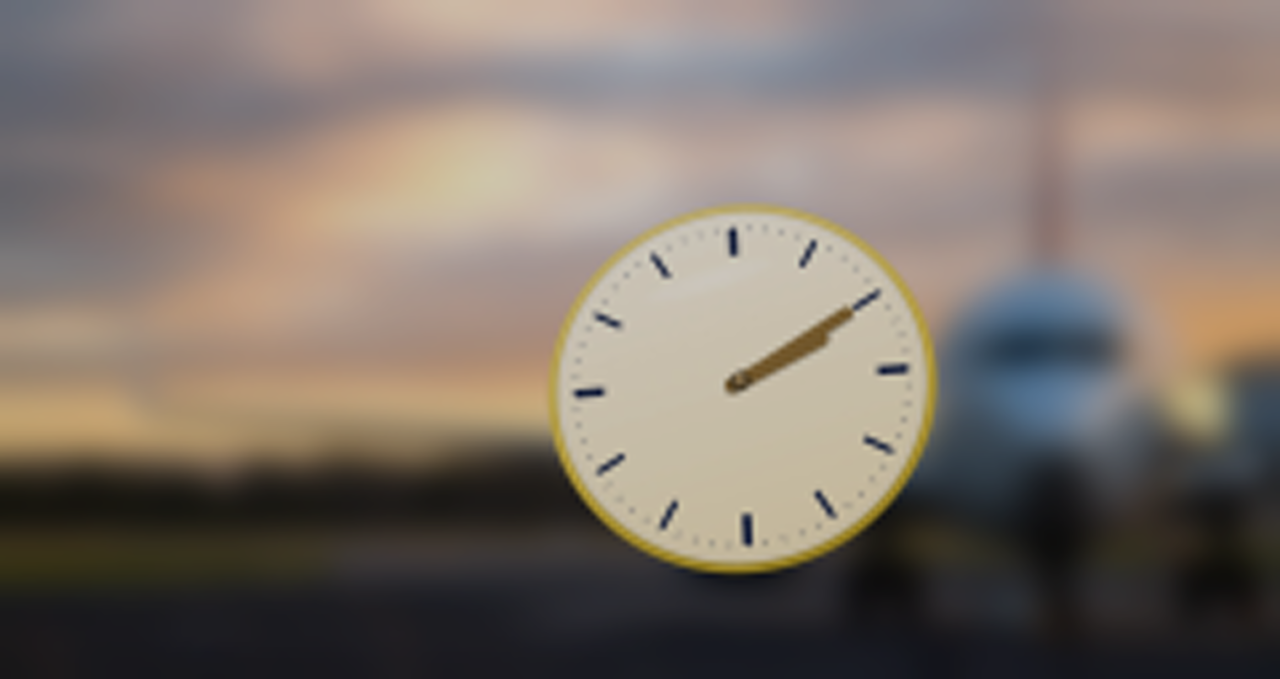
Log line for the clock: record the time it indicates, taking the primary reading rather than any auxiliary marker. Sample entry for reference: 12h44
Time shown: 2h10
